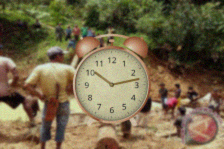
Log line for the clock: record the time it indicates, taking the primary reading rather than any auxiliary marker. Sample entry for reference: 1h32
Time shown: 10h13
